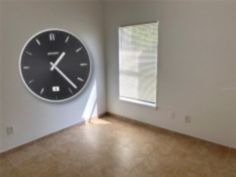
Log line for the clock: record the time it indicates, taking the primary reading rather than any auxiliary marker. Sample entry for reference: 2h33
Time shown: 1h23
